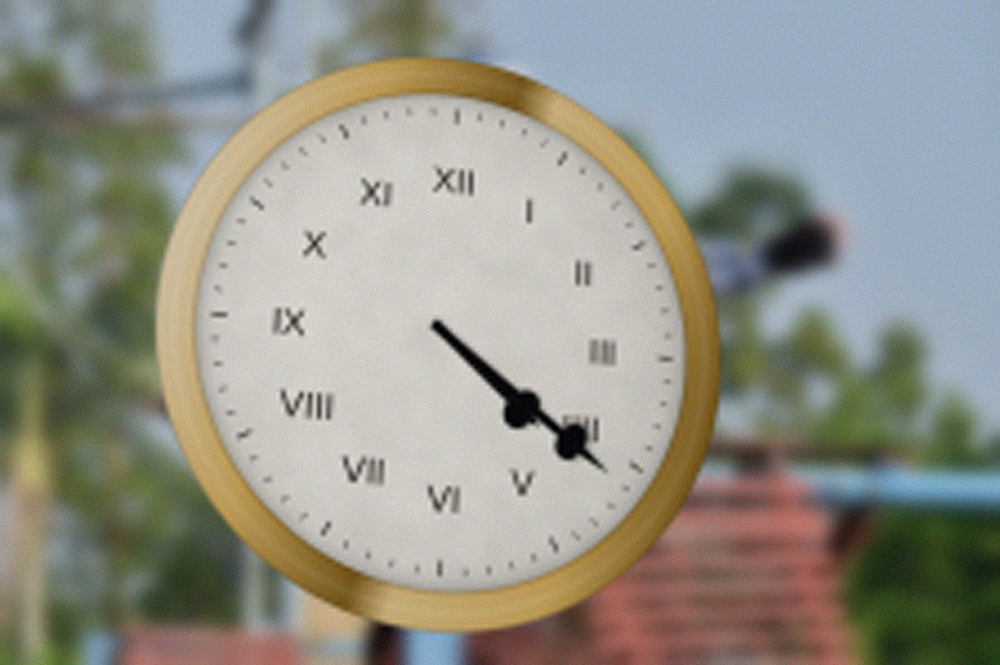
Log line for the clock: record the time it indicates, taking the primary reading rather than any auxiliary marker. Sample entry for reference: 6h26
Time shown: 4h21
